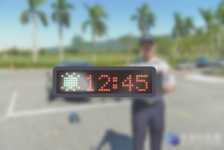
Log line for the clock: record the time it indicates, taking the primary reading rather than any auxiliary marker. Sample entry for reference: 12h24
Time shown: 12h45
